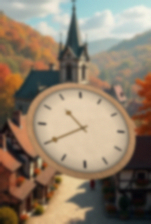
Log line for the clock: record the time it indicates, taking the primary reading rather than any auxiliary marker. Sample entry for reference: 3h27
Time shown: 10h40
